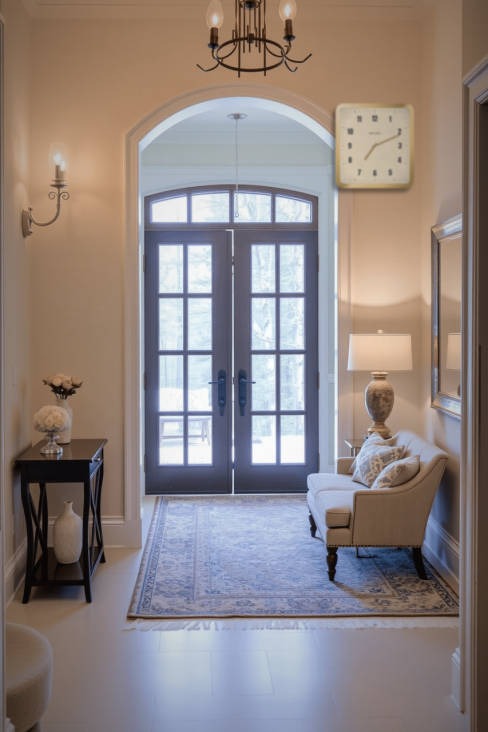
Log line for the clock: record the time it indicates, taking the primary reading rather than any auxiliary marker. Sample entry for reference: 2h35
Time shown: 7h11
